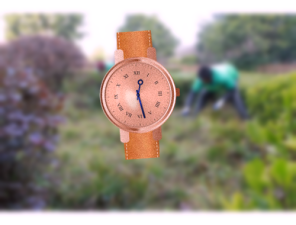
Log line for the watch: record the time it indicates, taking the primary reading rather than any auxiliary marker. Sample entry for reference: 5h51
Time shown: 12h28
